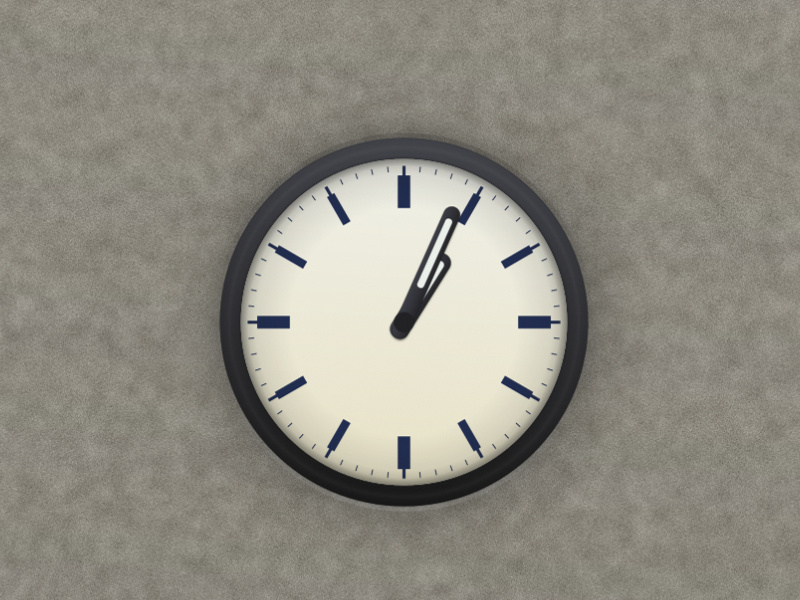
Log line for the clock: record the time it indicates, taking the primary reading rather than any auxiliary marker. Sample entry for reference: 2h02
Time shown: 1h04
